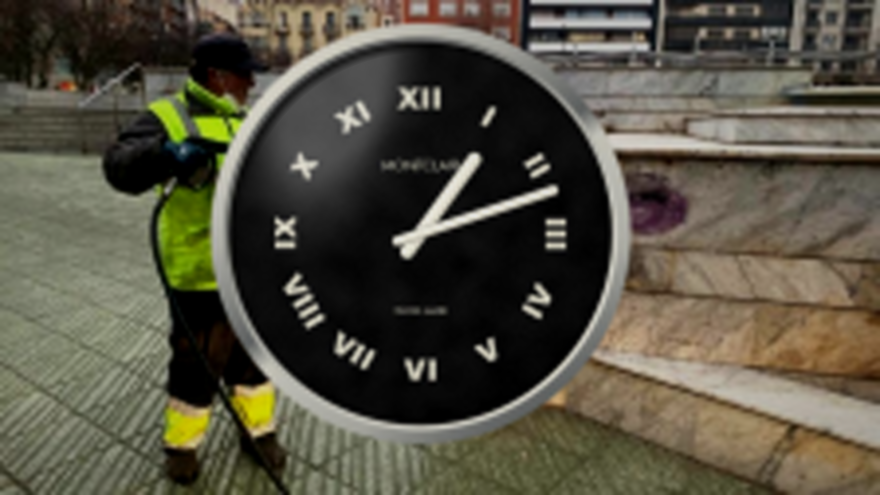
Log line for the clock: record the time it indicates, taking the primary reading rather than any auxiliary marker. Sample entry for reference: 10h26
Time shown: 1h12
